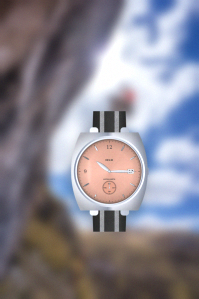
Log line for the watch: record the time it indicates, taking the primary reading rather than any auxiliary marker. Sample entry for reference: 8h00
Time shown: 10h15
